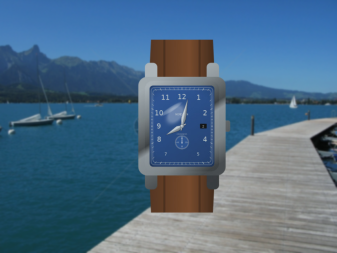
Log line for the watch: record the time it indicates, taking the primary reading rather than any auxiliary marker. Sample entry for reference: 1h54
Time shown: 8h02
